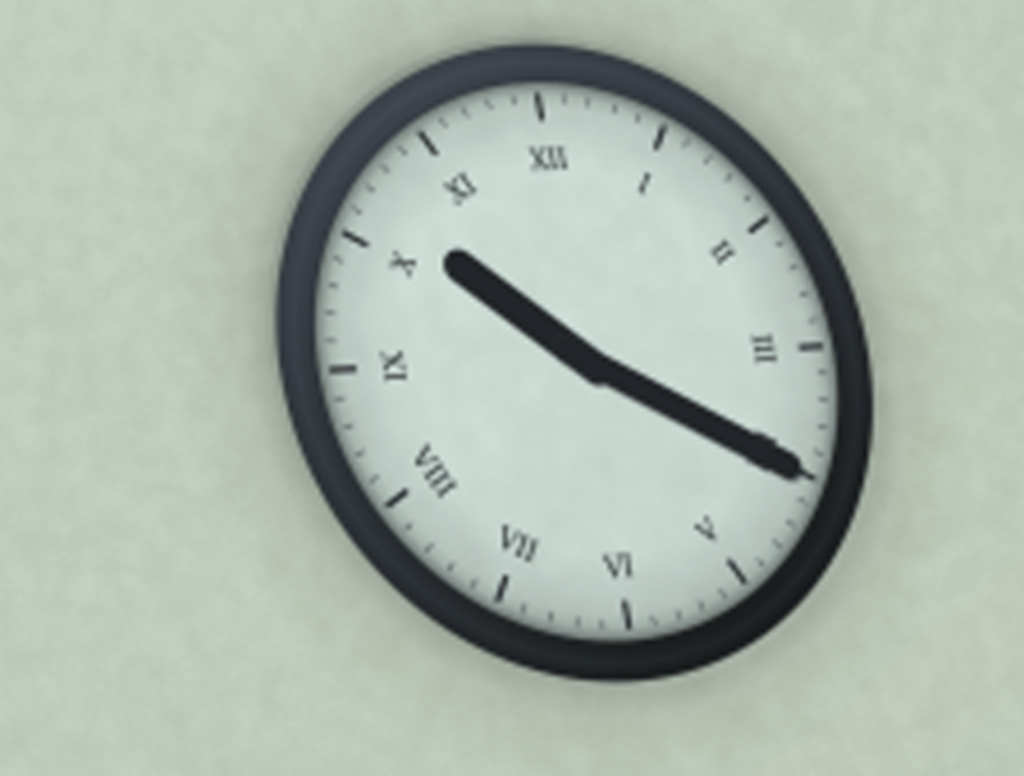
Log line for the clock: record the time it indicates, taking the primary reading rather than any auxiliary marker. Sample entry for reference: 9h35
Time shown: 10h20
